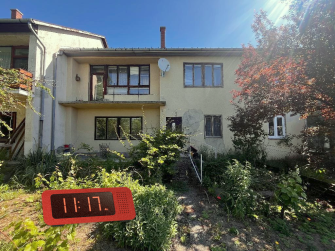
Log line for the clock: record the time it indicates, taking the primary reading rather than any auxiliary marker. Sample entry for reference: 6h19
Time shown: 11h17
